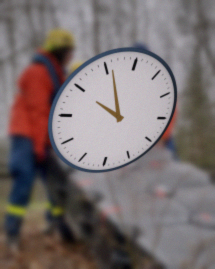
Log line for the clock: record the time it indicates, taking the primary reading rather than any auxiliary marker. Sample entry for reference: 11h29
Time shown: 9h56
